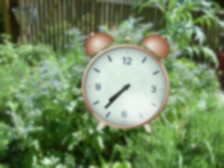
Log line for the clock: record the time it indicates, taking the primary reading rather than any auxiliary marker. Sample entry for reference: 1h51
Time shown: 7h37
